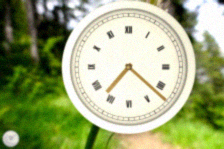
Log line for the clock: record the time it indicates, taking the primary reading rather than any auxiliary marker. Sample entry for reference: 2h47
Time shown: 7h22
